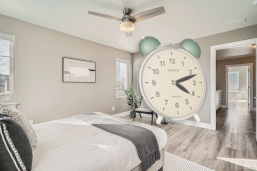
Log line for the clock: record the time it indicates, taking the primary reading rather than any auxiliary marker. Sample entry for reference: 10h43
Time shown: 4h12
